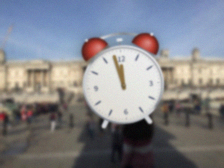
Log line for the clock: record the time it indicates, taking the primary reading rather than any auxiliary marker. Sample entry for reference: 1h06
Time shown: 11h58
